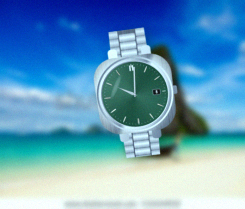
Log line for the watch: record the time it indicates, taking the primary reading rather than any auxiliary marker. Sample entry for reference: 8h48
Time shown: 10h01
